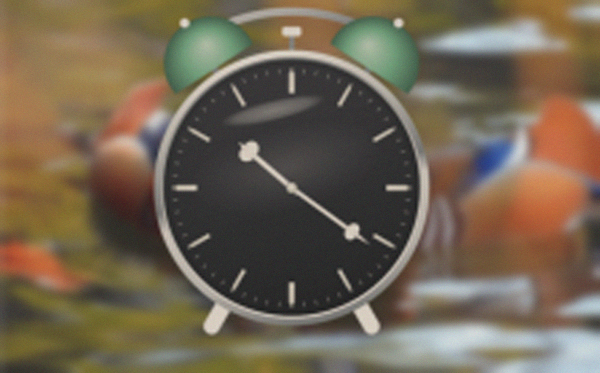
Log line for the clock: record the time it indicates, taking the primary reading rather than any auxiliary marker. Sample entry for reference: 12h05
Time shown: 10h21
